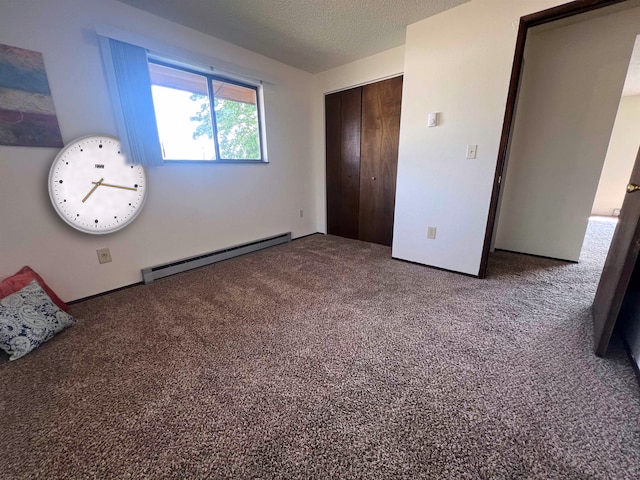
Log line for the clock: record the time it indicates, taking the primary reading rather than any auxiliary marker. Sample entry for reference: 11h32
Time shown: 7h16
